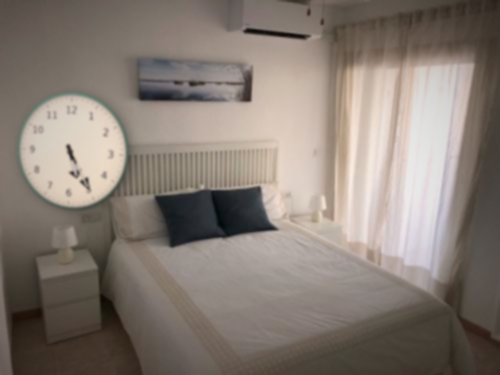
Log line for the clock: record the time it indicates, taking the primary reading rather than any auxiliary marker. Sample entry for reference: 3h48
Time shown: 5h25
